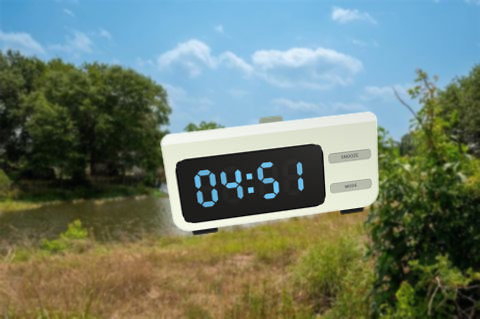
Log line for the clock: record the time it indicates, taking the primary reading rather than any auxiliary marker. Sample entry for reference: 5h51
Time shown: 4h51
